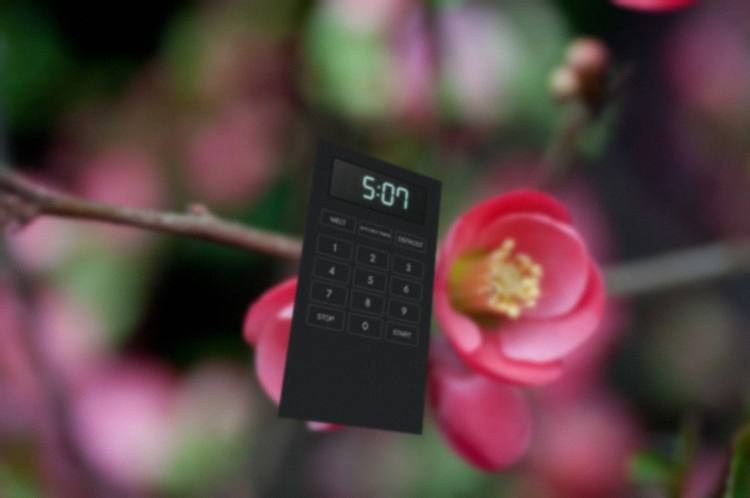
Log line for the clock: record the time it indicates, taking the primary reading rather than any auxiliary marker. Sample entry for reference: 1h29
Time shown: 5h07
